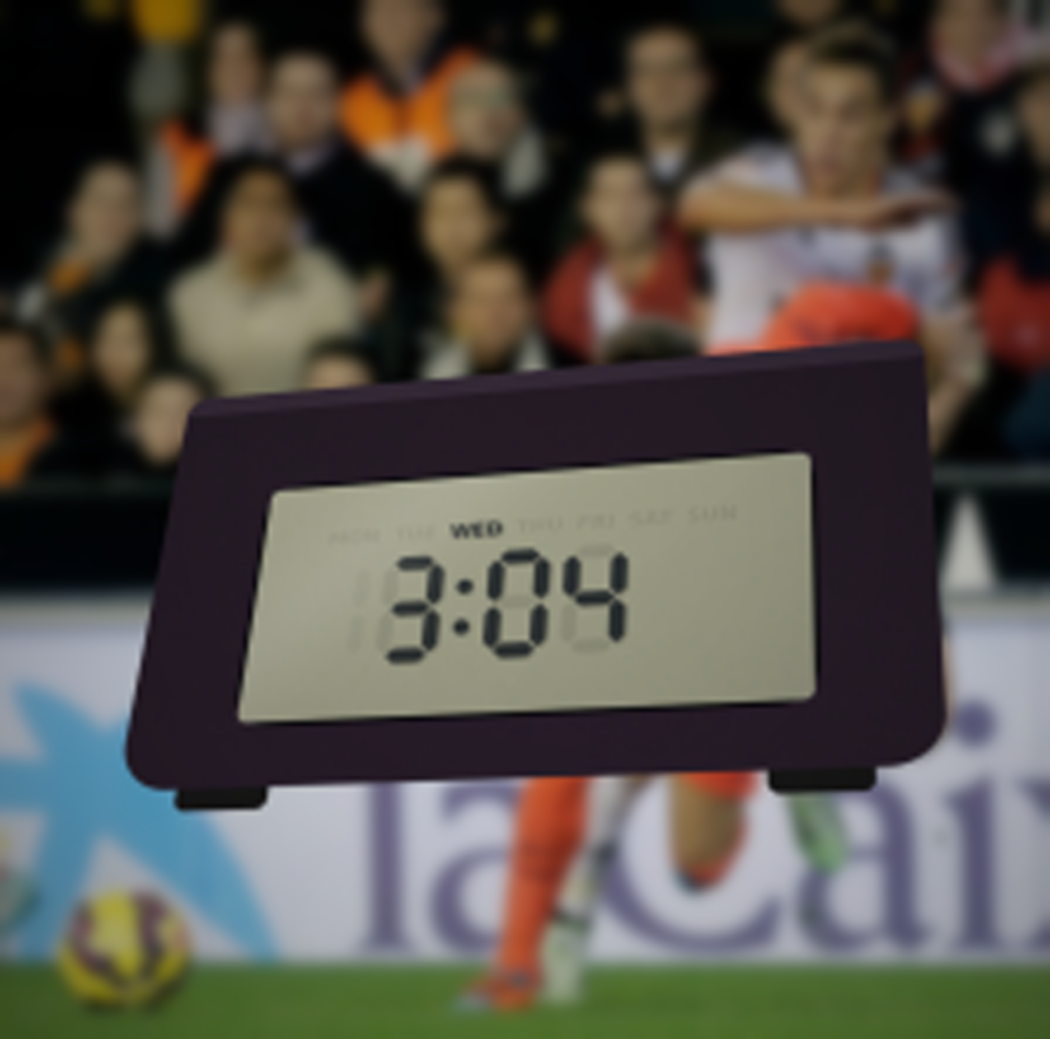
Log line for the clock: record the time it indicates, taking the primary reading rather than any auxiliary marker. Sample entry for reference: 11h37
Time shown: 3h04
